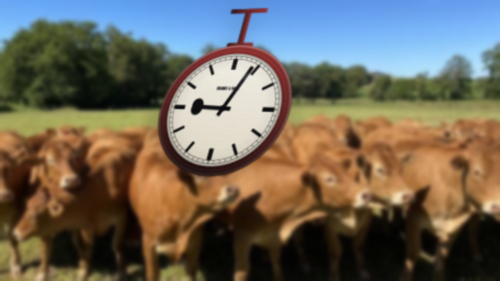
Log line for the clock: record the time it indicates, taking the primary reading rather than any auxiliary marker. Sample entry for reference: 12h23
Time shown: 9h04
